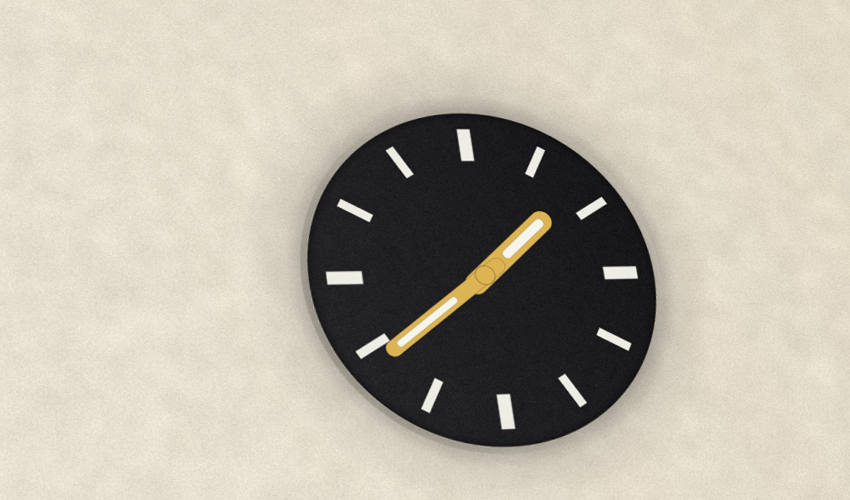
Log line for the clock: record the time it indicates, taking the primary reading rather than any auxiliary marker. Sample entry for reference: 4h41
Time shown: 1h39
